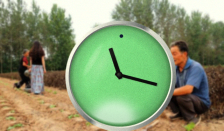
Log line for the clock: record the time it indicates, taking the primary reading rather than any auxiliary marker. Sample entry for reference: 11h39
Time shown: 11h17
